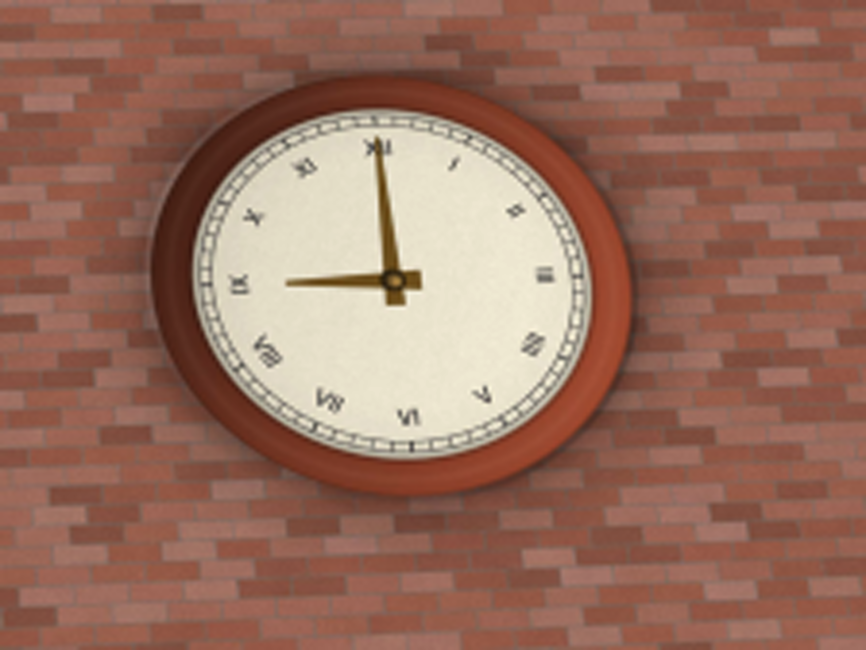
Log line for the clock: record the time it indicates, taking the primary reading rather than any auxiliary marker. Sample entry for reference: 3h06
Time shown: 9h00
